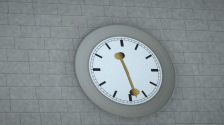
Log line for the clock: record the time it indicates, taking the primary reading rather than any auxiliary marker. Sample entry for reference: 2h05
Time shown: 11h28
